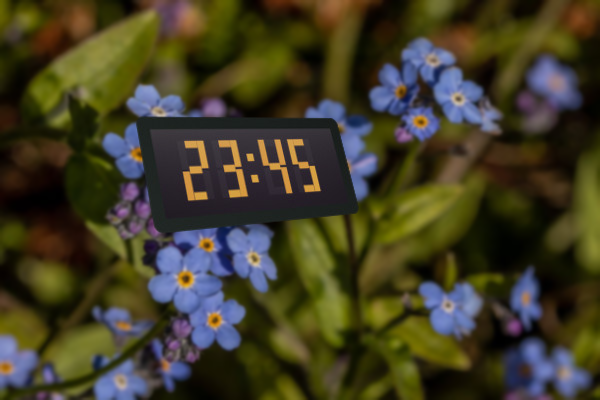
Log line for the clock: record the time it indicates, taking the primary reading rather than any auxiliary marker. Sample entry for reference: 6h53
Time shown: 23h45
